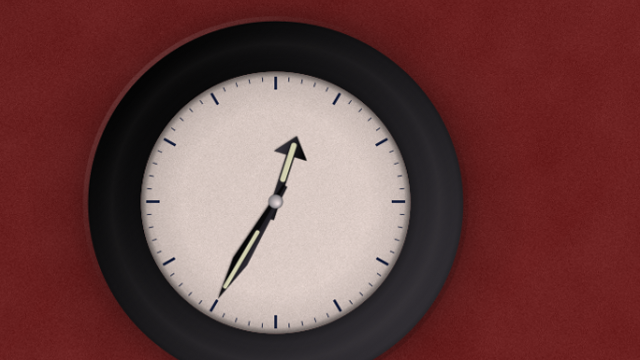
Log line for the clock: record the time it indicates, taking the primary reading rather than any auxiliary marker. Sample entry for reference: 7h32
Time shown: 12h35
